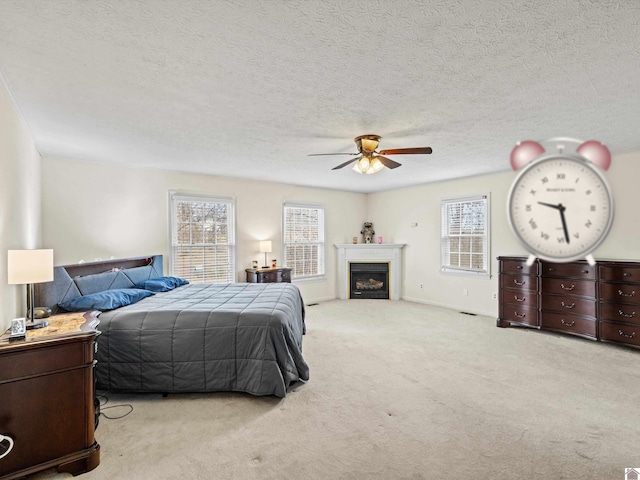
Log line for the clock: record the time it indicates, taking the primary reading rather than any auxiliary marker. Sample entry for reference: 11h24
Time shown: 9h28
